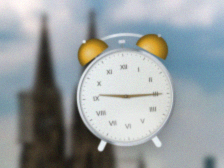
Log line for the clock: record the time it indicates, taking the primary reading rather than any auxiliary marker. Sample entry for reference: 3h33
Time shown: 9h15
